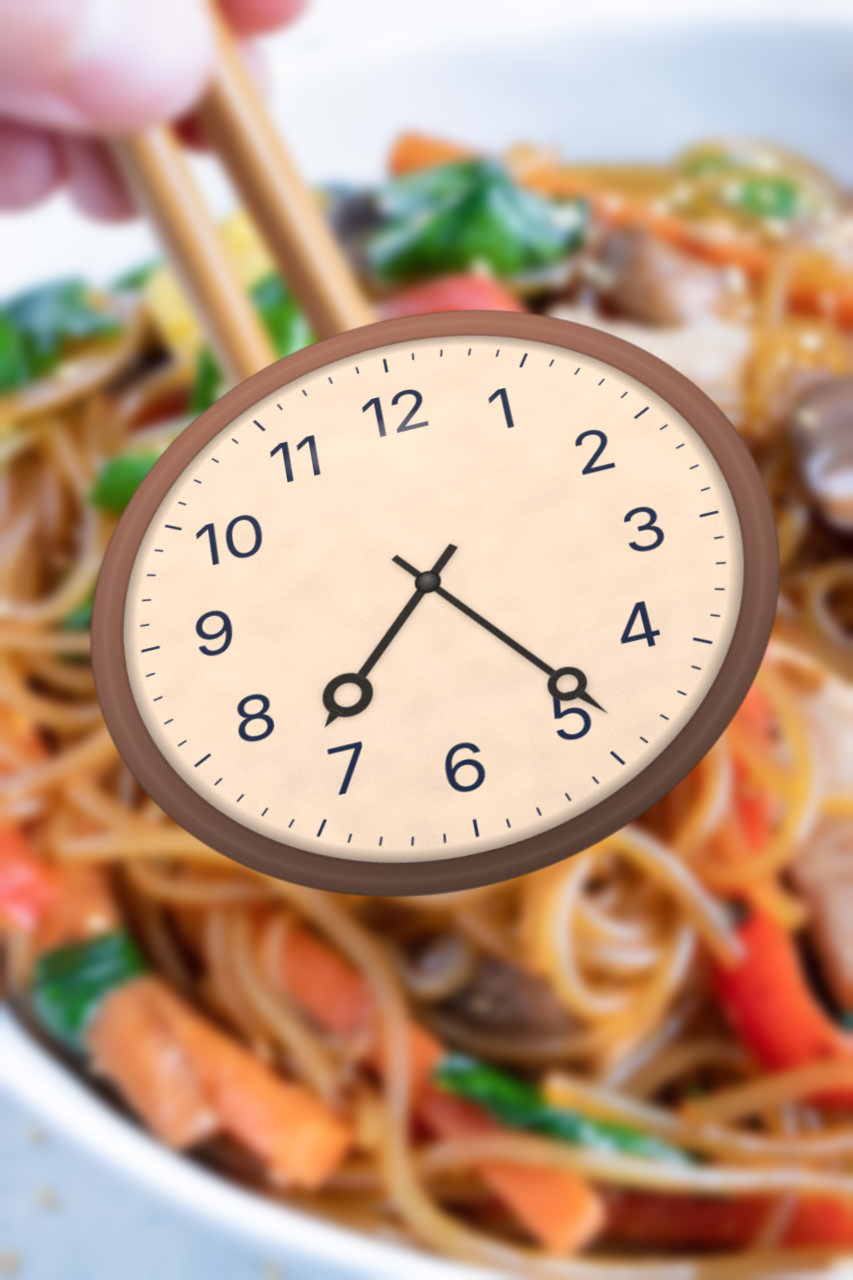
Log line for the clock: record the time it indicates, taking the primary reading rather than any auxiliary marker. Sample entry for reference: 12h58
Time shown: 7h24
